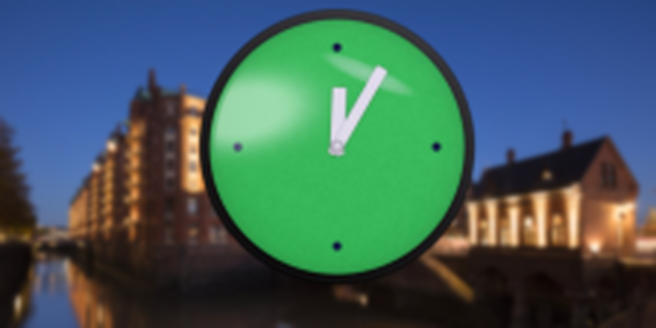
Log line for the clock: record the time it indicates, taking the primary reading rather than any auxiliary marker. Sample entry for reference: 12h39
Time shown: 12h05
